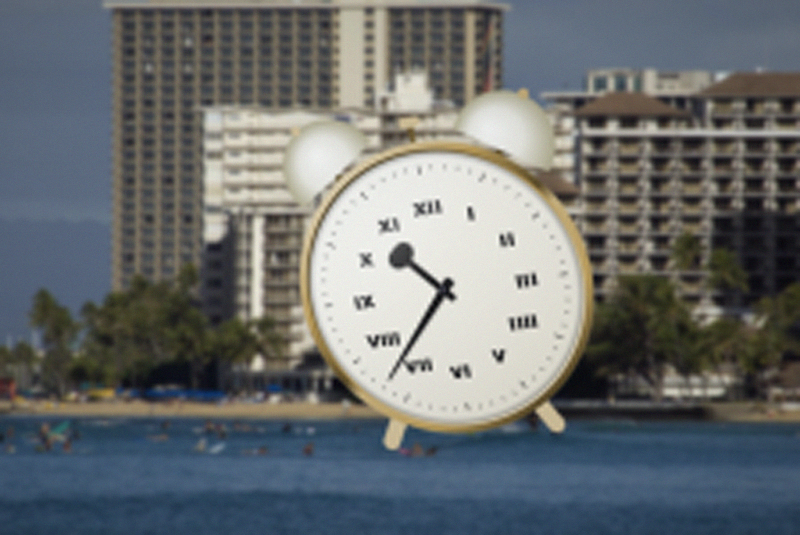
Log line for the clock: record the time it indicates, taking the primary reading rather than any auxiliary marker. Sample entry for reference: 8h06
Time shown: 10h37
